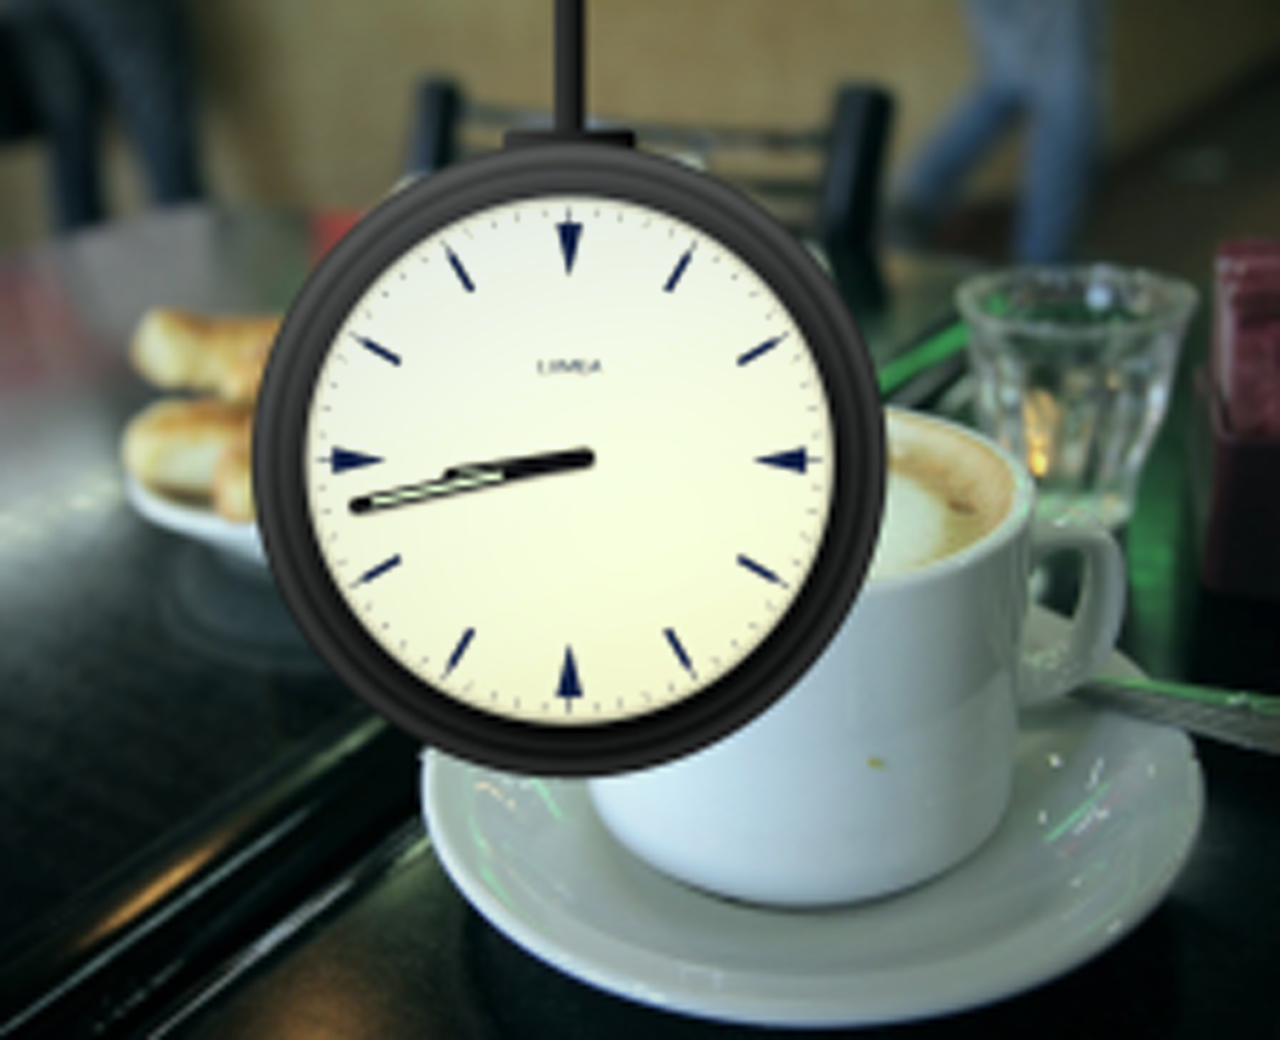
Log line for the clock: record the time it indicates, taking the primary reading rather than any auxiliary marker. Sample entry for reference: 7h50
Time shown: 8h43
